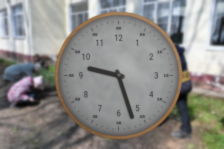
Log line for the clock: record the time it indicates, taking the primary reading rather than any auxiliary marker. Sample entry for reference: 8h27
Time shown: 9h27
